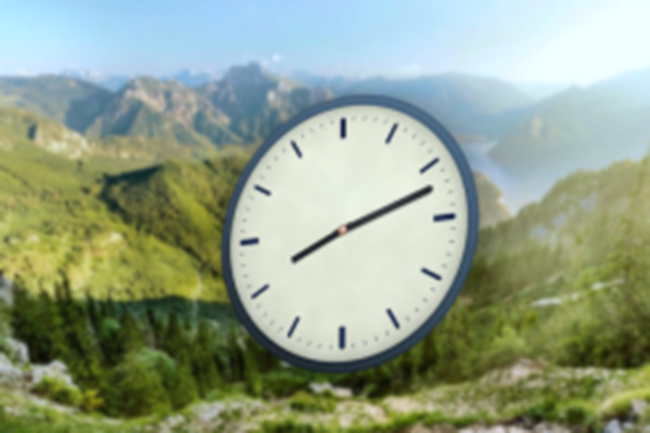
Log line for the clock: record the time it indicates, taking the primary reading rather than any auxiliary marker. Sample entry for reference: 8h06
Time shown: 8h12
